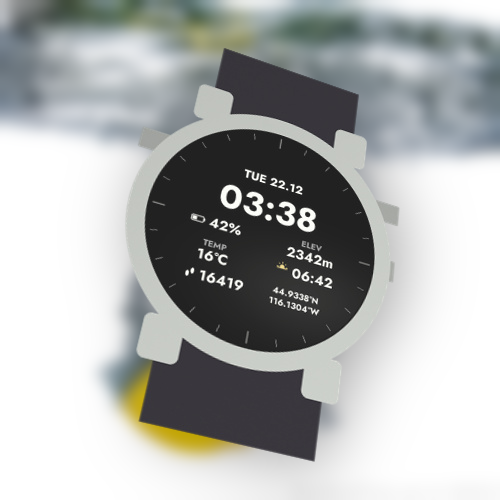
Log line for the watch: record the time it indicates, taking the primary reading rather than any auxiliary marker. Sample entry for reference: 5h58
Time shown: 3h38
